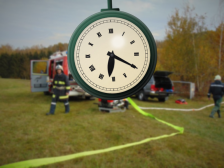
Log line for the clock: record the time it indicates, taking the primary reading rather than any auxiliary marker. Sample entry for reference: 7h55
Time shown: 6h20
